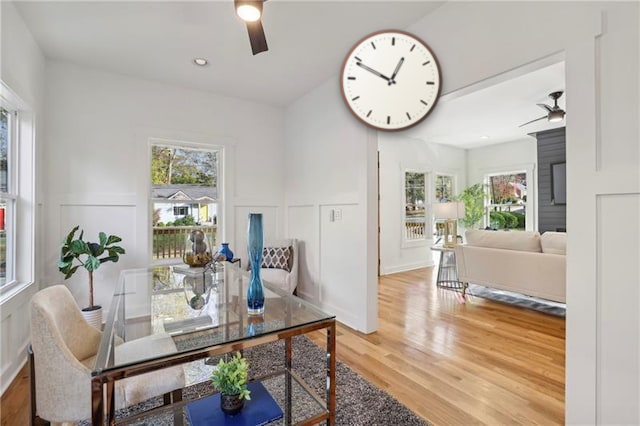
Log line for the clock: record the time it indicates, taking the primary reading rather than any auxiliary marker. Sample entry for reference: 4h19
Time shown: 12h49
